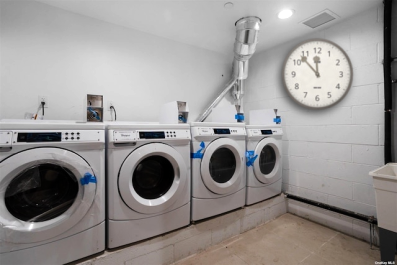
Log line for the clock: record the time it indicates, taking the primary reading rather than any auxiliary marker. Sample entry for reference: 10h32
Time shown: 11h53
